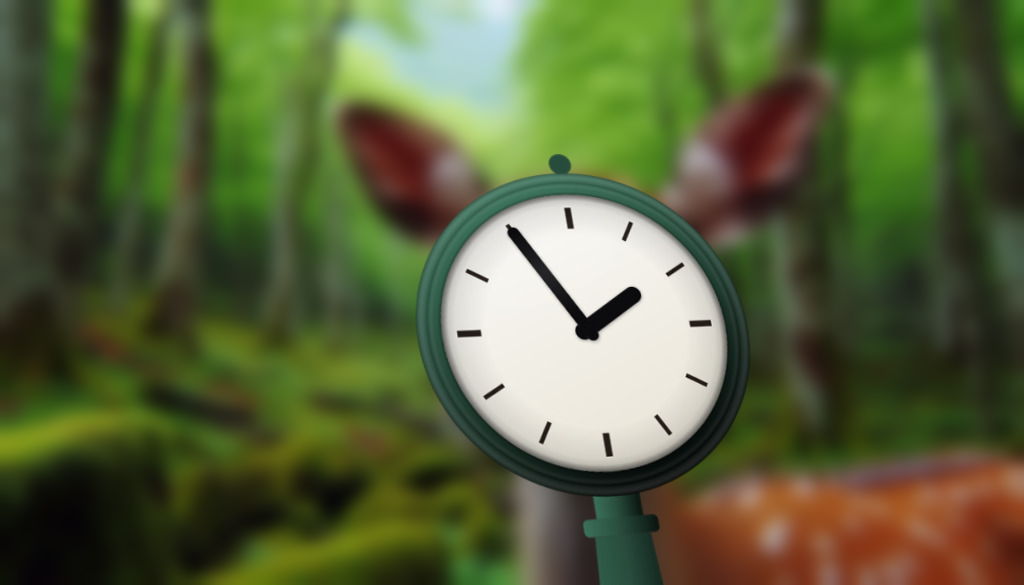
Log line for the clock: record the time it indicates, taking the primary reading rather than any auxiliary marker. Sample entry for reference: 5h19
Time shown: 1h55
